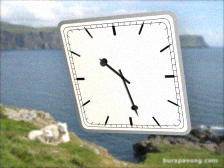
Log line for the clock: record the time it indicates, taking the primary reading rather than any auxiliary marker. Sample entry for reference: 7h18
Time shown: 10h28
